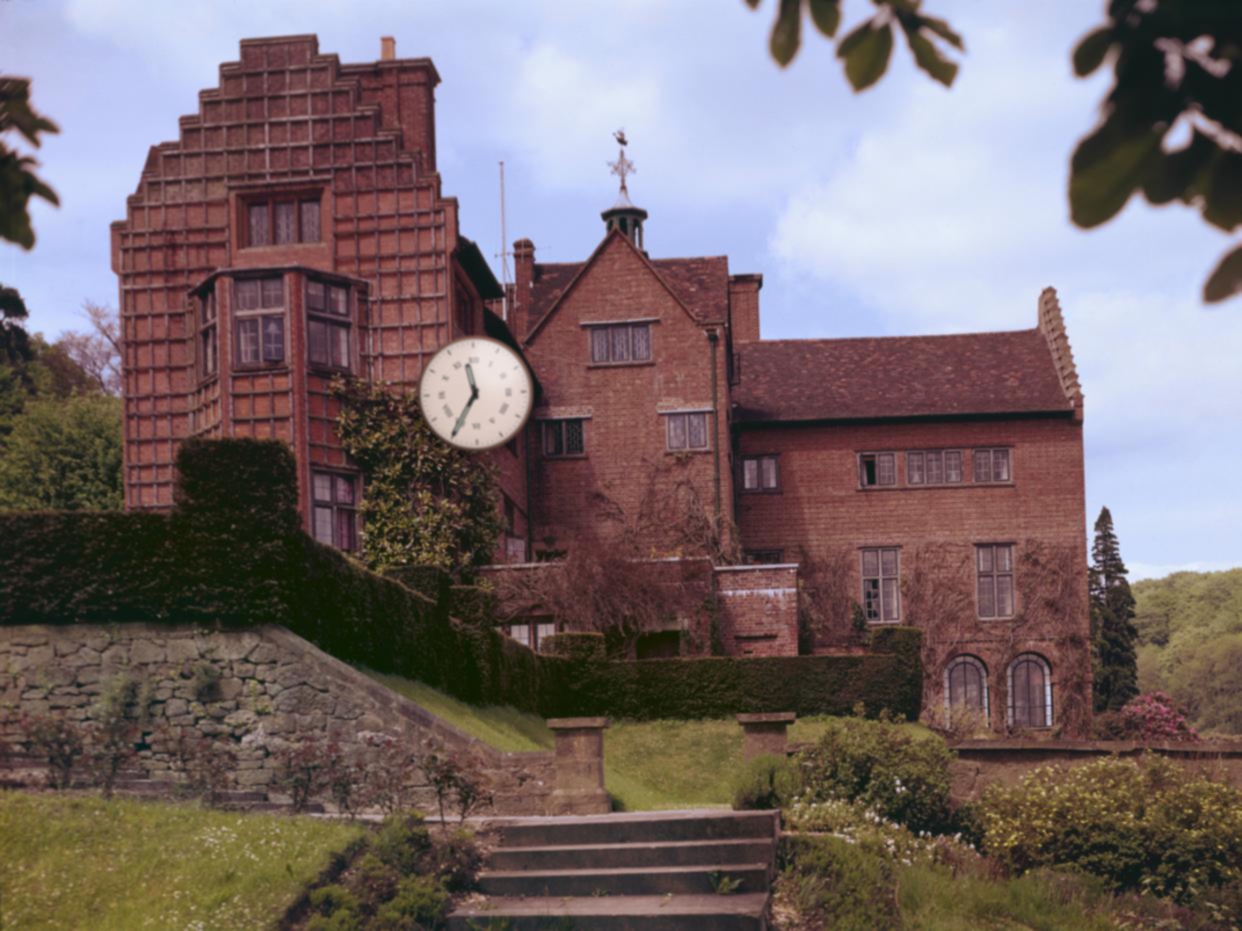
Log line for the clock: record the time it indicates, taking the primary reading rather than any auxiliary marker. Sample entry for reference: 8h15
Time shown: 11h35
